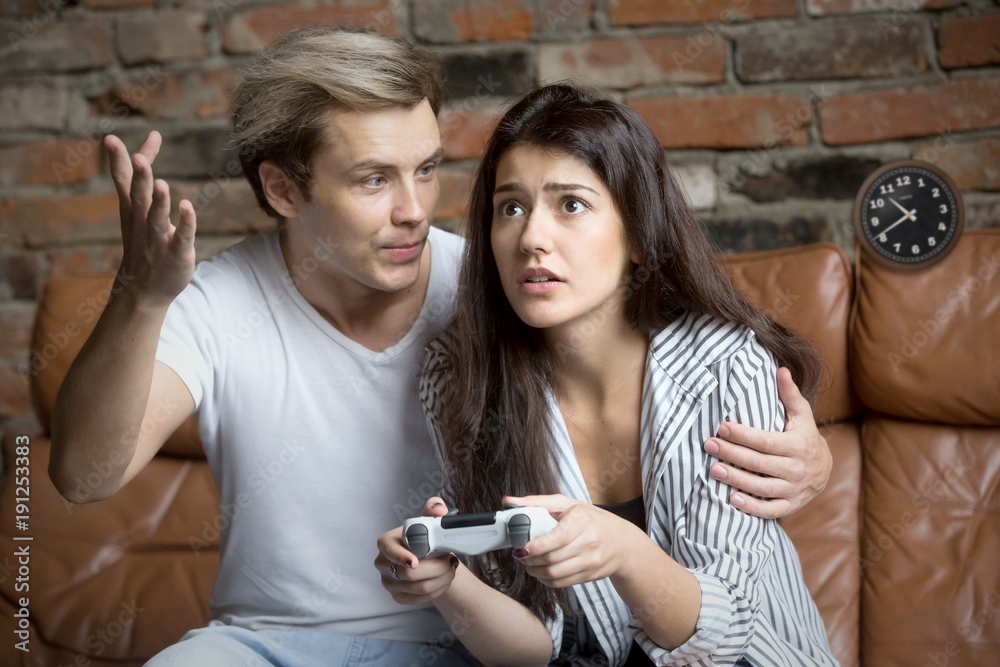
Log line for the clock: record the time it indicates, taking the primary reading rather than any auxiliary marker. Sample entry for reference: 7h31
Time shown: 10h41
